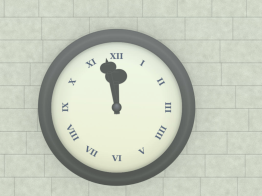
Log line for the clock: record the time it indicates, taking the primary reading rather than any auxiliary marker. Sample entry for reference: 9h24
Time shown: 11h58
